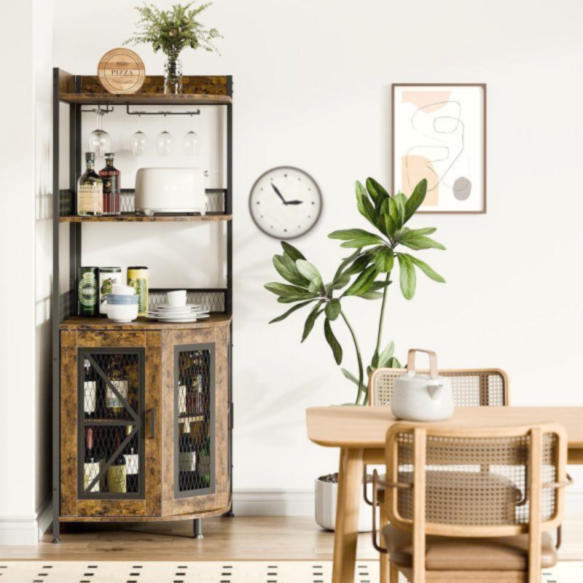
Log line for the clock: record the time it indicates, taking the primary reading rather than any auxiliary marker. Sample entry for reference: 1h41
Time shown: 2h54
